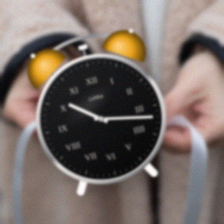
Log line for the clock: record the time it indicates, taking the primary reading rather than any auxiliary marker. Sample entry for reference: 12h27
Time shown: 10h17
